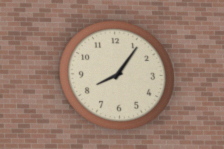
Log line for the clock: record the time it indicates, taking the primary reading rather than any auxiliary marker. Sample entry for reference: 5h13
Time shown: 8h06
